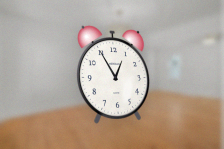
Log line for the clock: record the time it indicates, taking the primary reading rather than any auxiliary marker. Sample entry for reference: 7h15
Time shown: 12h55
